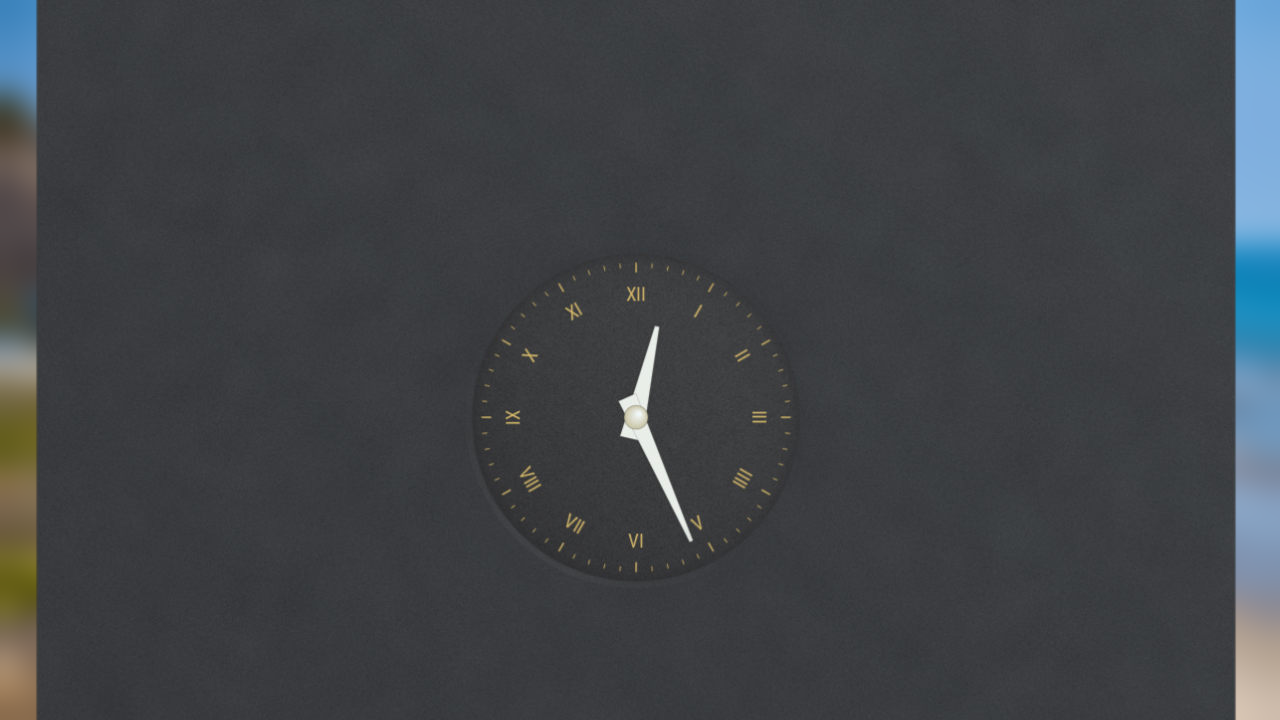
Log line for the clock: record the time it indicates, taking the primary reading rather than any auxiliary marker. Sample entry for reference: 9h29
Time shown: 12h26
